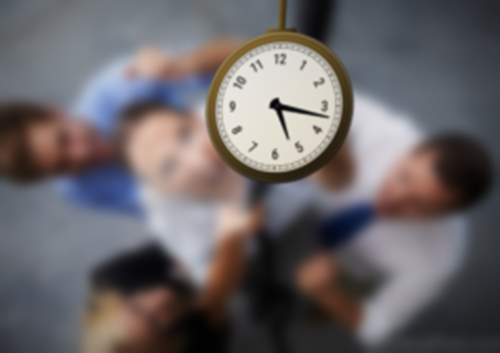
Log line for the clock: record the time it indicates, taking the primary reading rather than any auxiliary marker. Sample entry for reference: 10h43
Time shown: 5h17
